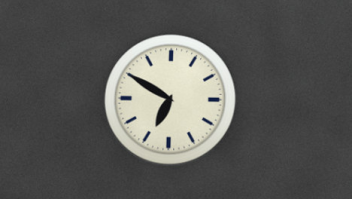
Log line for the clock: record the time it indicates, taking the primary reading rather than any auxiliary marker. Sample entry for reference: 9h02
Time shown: 6h50
